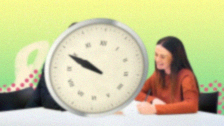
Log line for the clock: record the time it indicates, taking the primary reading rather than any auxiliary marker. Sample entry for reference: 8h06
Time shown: 9h49
